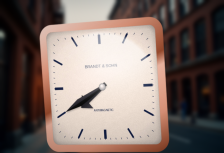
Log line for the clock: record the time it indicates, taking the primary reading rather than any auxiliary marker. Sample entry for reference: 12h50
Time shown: 7h40
